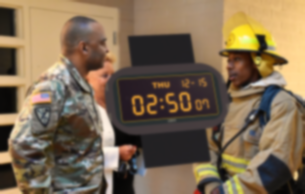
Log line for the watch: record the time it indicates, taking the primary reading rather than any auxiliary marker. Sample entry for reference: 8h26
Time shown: 2h50
